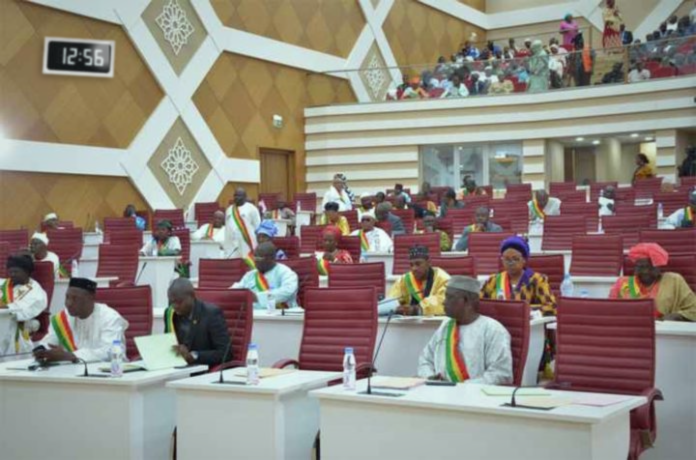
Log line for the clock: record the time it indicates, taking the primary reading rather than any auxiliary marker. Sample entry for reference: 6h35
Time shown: 12h56
